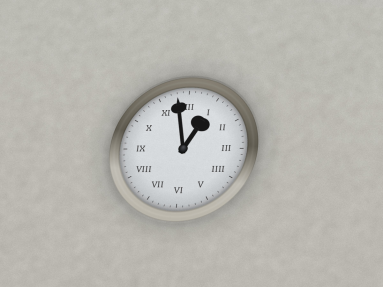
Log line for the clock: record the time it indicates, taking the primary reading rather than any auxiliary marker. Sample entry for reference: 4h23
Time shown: 12h58
